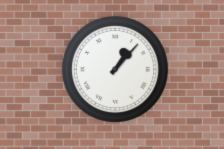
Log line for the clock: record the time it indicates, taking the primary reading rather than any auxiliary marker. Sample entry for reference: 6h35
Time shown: 1h07
